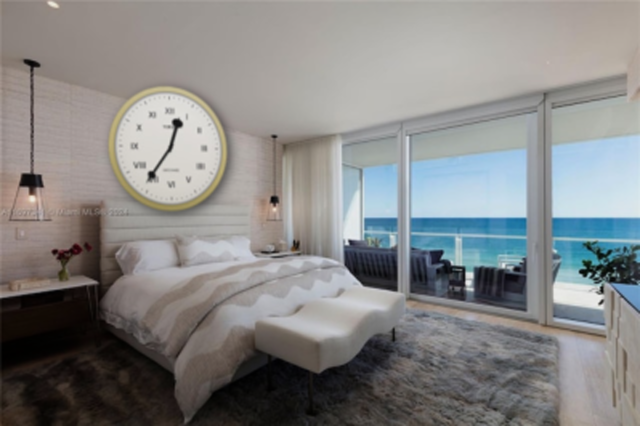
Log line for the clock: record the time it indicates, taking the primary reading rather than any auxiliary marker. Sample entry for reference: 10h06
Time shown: 12h36
